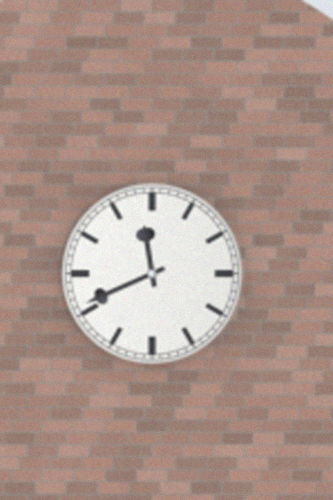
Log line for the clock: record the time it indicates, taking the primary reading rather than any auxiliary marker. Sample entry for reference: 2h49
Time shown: 11h41
